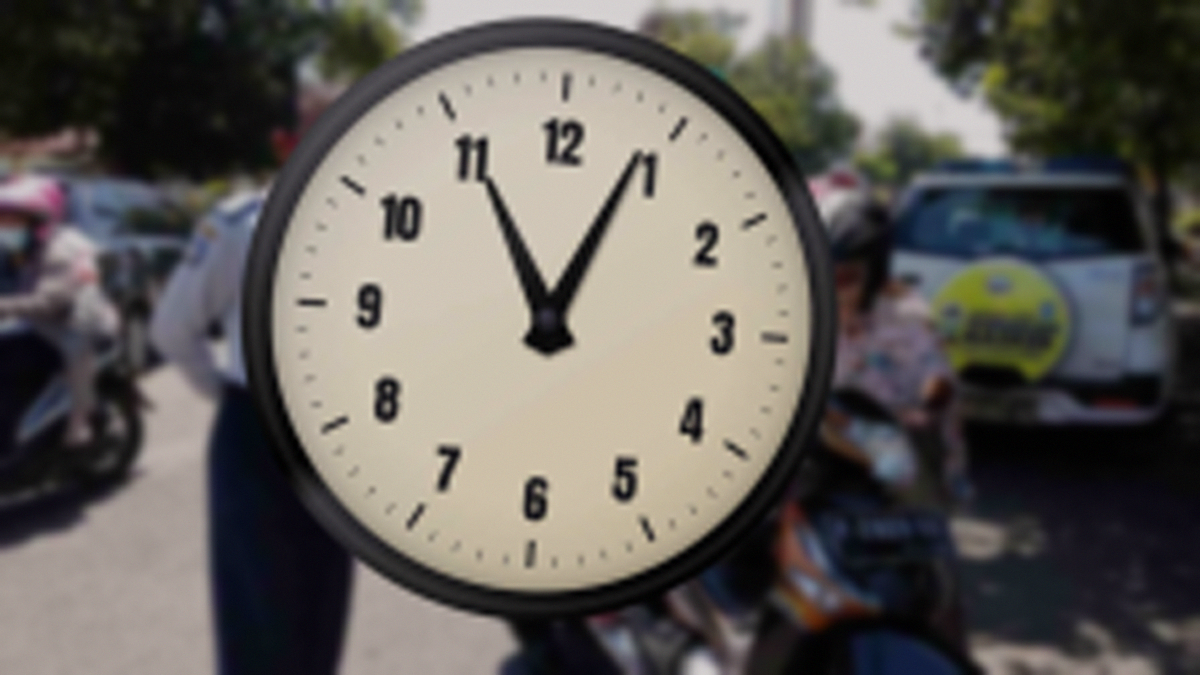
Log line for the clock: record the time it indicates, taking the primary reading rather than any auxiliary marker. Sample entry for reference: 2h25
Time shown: 11h04
